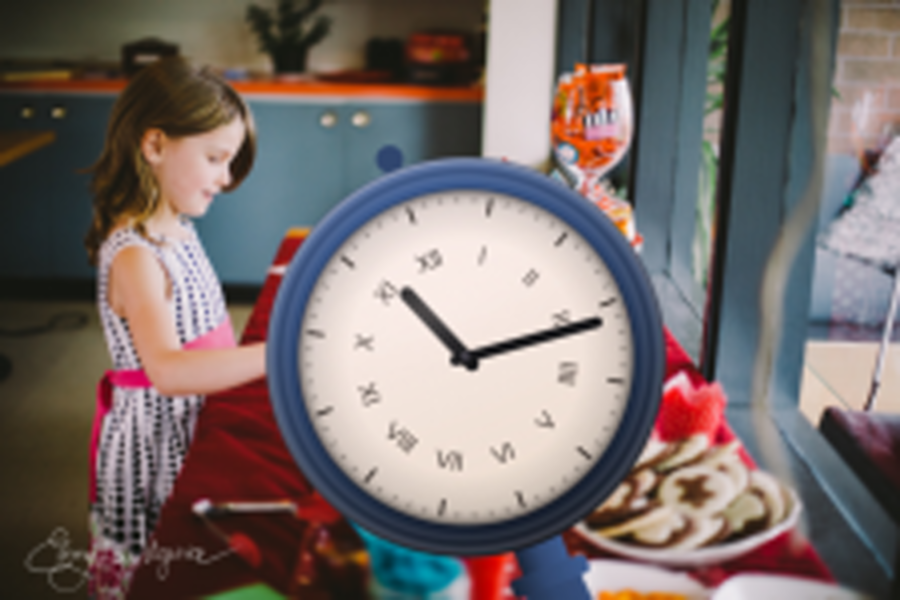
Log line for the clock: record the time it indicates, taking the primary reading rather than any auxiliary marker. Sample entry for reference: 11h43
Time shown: 11h16
